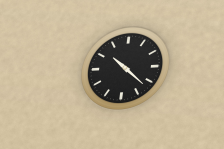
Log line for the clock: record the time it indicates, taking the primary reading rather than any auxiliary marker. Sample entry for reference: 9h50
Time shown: 10h22
